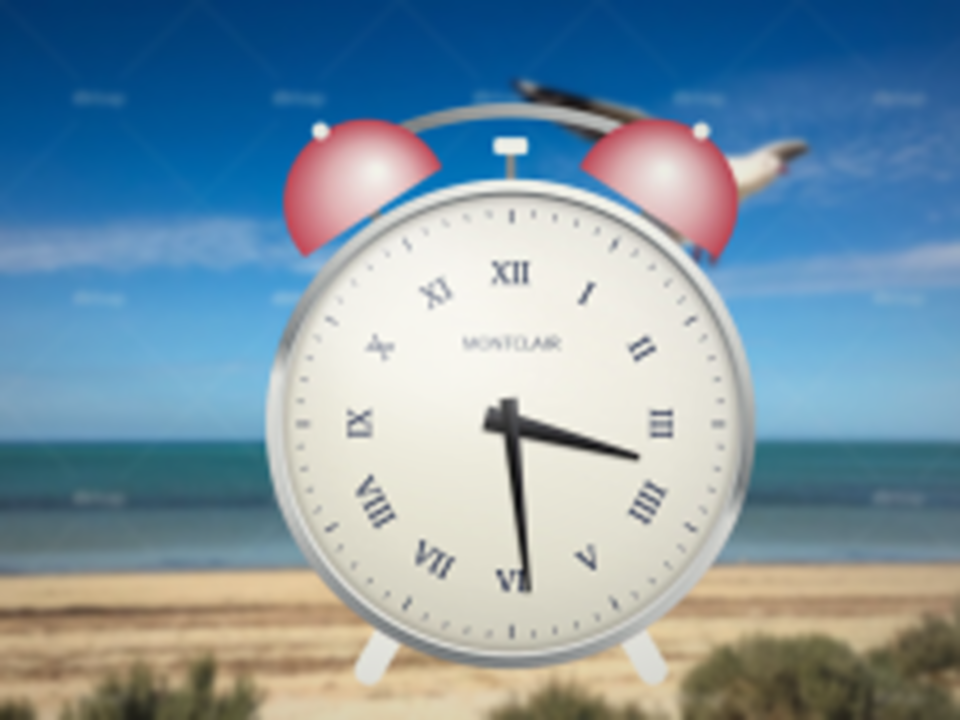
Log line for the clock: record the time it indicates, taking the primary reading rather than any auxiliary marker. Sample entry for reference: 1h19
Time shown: 3h29
